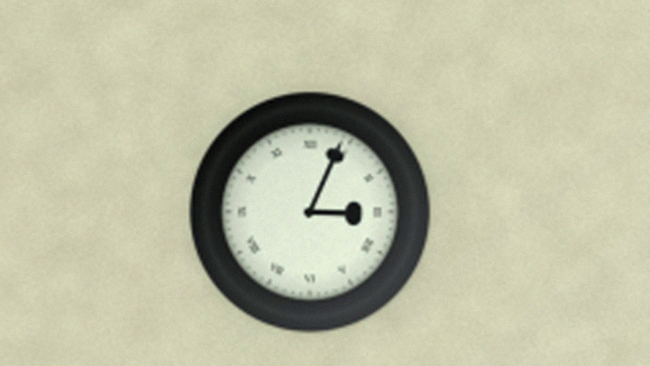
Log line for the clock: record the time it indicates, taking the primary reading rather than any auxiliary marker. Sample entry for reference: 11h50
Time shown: 3h04
